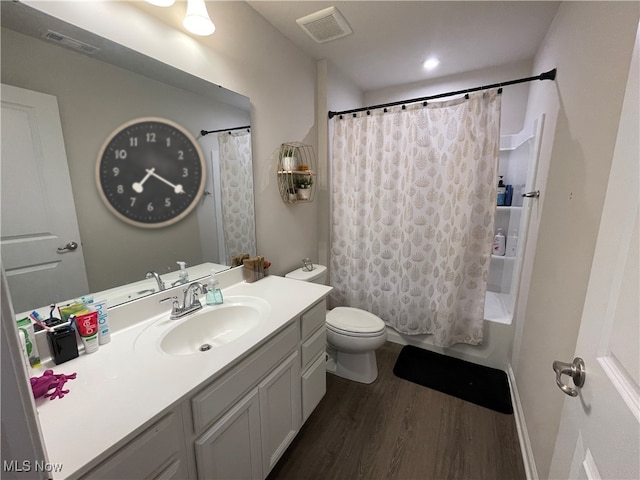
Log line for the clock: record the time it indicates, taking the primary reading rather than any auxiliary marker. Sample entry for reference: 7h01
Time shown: 7h20
